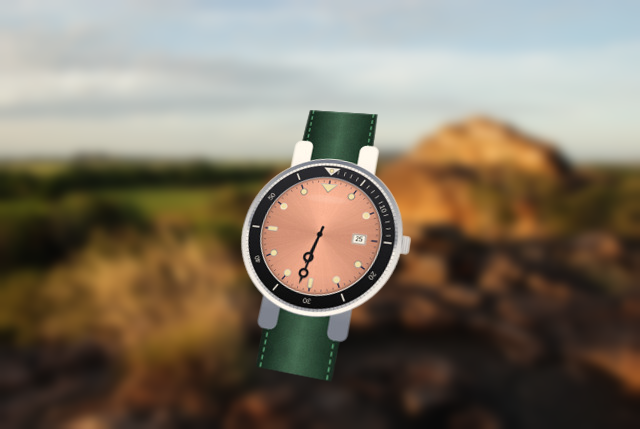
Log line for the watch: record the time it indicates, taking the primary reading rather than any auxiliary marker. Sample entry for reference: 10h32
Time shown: 6h32
